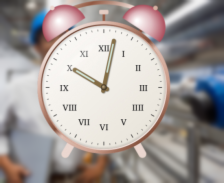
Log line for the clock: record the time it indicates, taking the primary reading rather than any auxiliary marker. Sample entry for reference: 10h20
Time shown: 10h02
